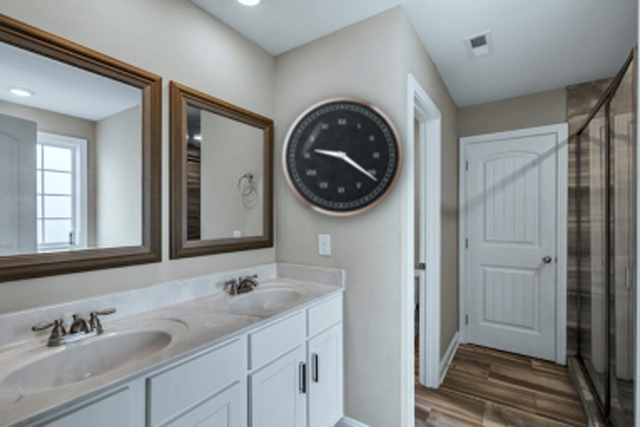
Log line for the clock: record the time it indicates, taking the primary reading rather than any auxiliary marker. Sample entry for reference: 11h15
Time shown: 9h21
